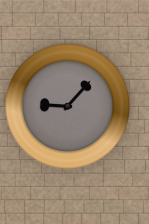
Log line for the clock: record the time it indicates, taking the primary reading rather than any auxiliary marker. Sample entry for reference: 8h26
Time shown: 9h07
